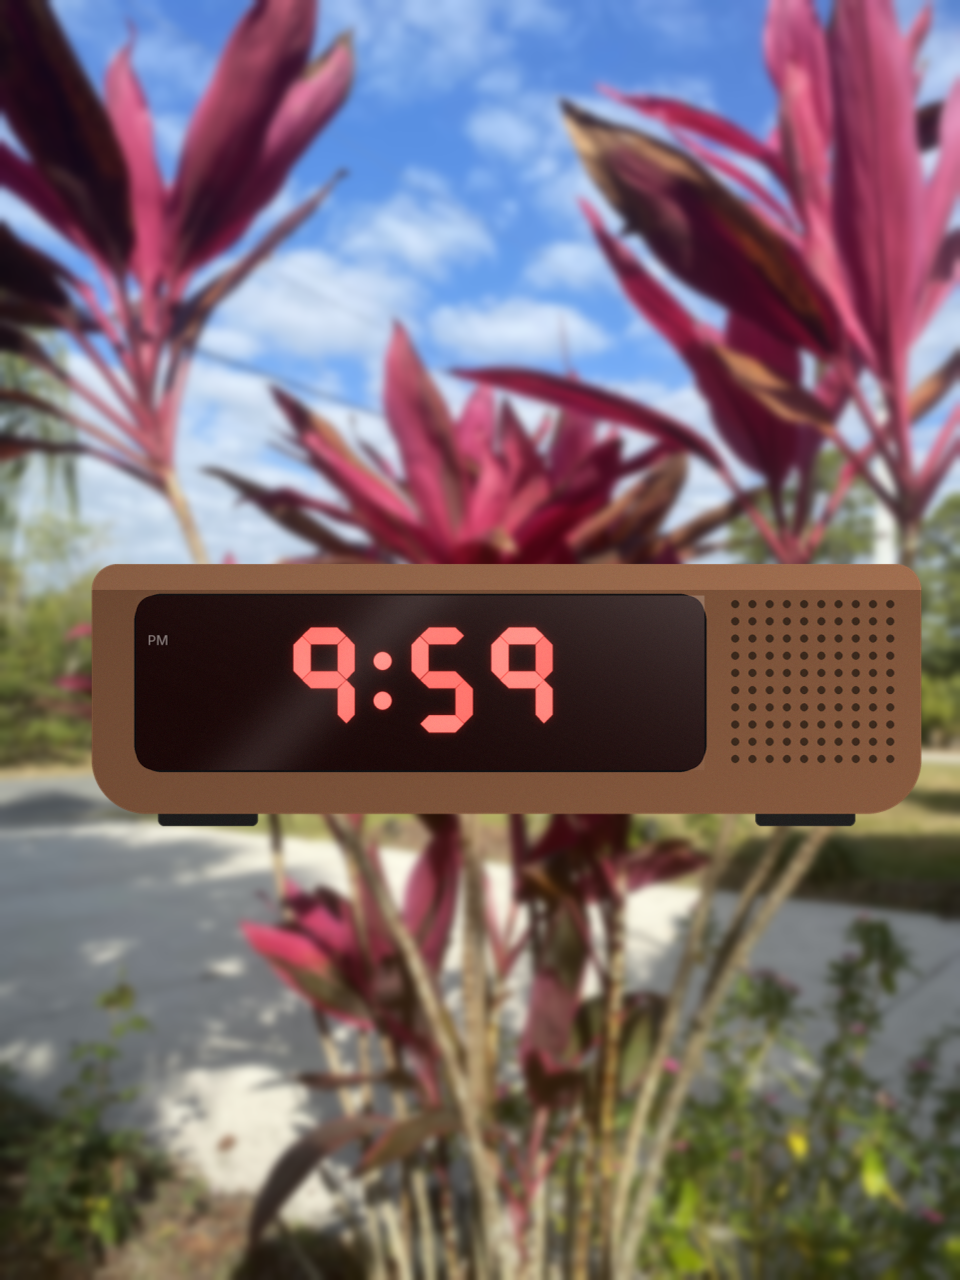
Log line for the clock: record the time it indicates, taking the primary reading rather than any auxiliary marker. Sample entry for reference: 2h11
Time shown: 9h59
